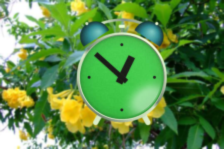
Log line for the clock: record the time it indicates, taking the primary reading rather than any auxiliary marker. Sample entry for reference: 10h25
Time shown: 12h52
